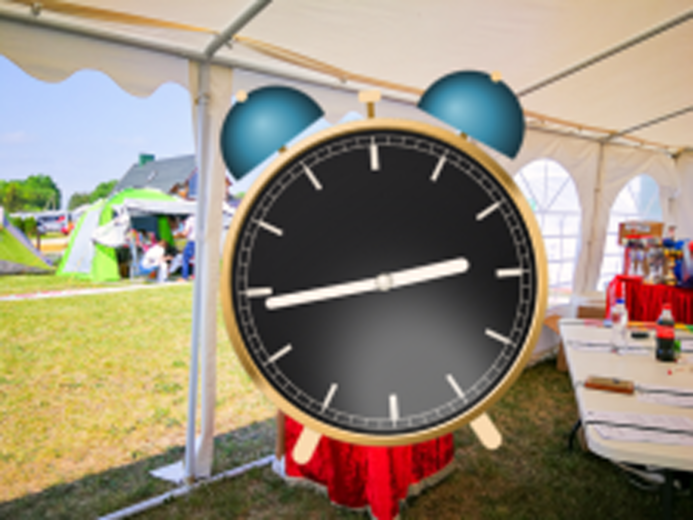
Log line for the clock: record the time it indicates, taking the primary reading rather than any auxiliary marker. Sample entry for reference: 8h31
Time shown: 2h44
